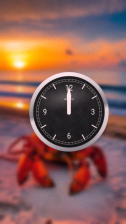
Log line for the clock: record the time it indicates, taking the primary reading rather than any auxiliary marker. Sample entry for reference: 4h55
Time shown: 12h00
